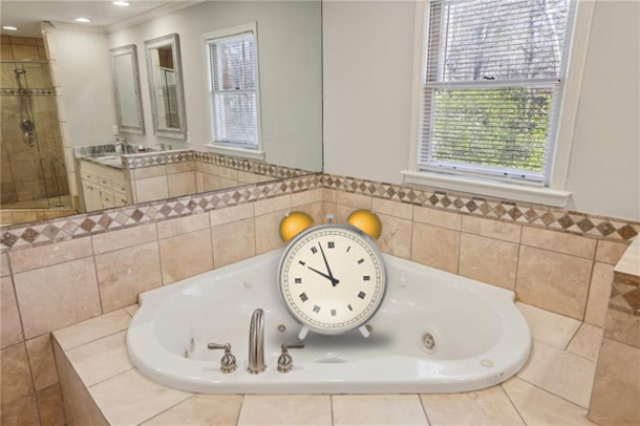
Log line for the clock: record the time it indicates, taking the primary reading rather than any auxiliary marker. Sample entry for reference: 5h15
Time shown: 9h57
